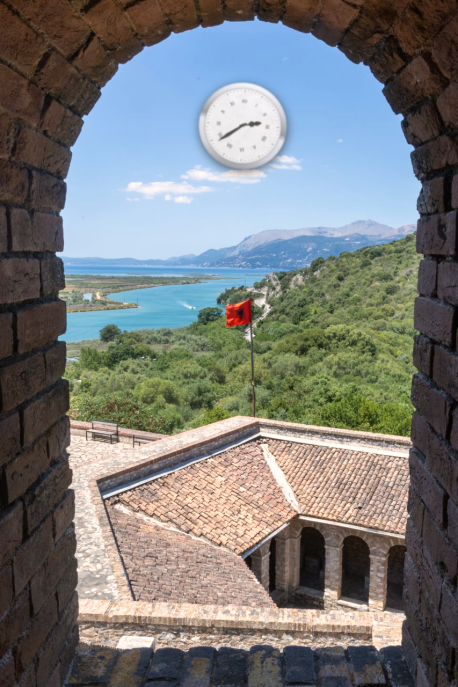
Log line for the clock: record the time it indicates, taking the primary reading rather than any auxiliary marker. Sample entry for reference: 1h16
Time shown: 2h39
